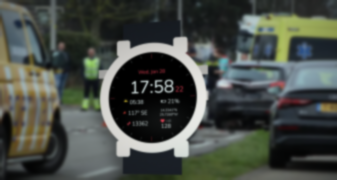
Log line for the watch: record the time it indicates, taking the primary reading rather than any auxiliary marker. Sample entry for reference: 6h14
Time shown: 17h58
